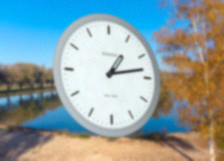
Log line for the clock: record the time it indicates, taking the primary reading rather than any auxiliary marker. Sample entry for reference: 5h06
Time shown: 1h13
